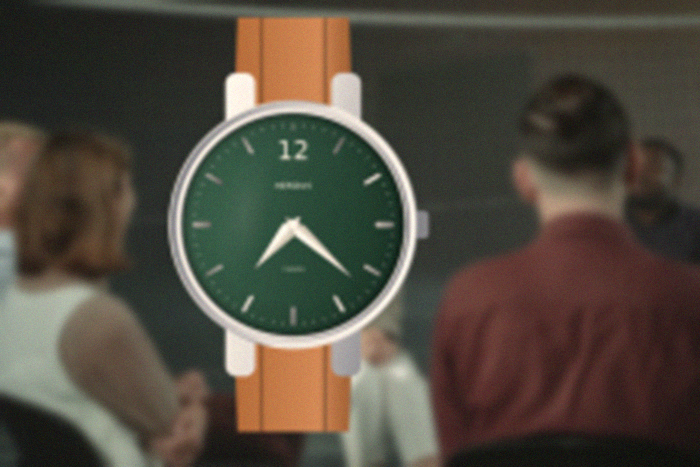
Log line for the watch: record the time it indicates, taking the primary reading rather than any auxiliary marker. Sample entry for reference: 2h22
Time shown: 7h22
